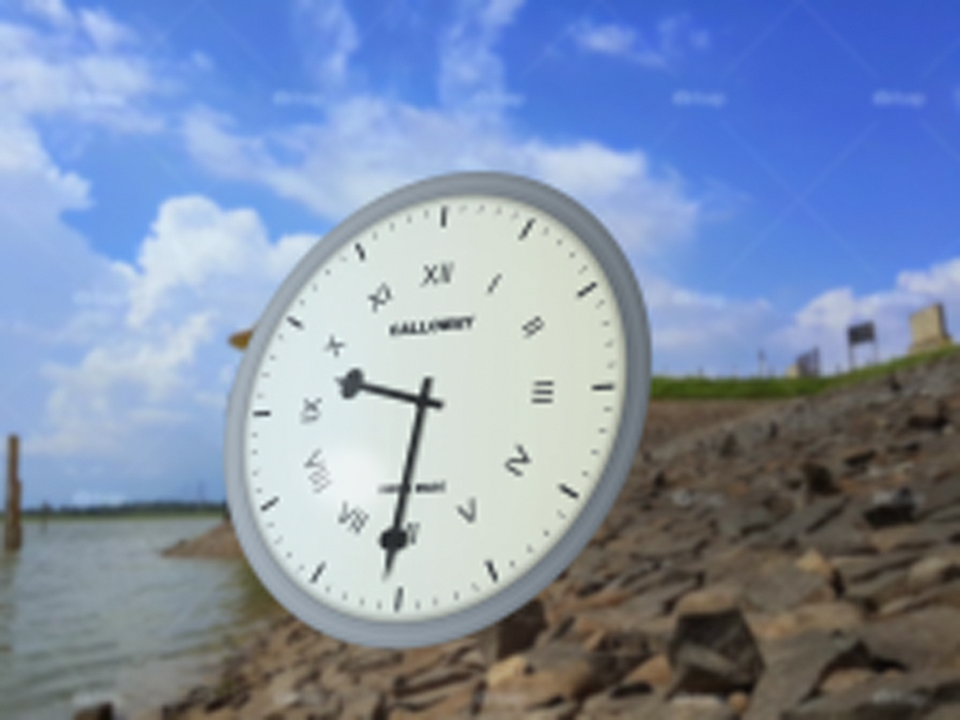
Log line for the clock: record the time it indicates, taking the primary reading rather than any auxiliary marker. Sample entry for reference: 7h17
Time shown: 9h31
